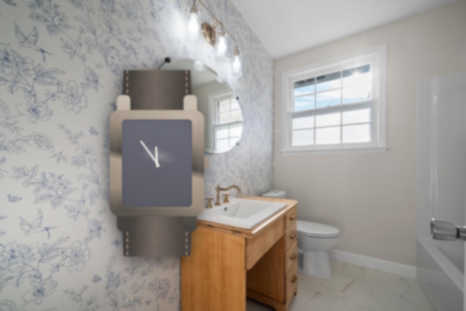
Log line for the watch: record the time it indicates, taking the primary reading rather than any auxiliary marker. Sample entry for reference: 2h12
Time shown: 11h54
